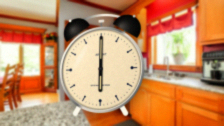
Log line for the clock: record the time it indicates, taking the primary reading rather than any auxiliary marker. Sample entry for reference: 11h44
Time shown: 6h00
